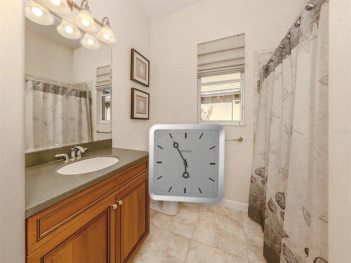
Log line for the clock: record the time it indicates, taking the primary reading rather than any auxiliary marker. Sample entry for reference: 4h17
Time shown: 5h55
